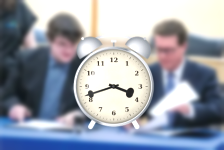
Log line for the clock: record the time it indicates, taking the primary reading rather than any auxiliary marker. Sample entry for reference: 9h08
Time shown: 3h42
